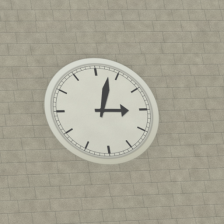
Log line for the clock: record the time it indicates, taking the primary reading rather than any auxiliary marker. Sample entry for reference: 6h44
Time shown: 3h03
